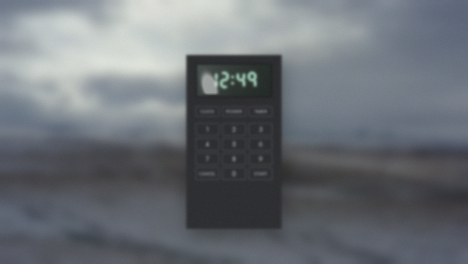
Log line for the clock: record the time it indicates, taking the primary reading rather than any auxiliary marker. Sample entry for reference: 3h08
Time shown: 12h49
